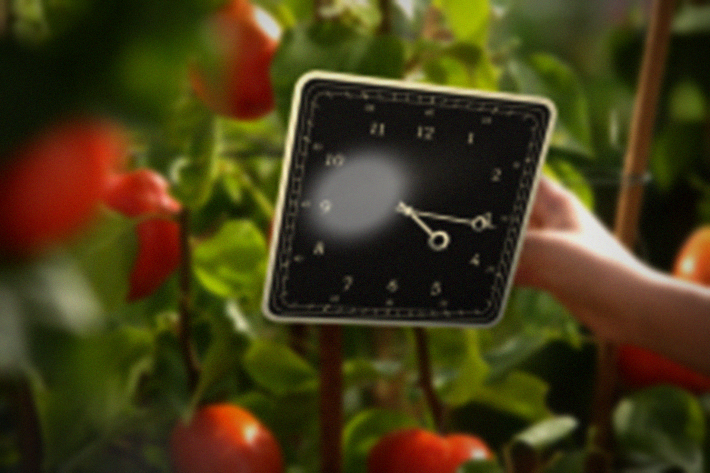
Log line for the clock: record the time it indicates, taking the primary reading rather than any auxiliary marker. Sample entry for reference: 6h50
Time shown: 4h16
